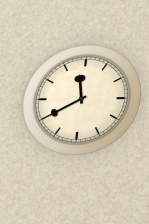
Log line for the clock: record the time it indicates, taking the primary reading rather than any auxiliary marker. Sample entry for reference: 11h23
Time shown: 11h40
